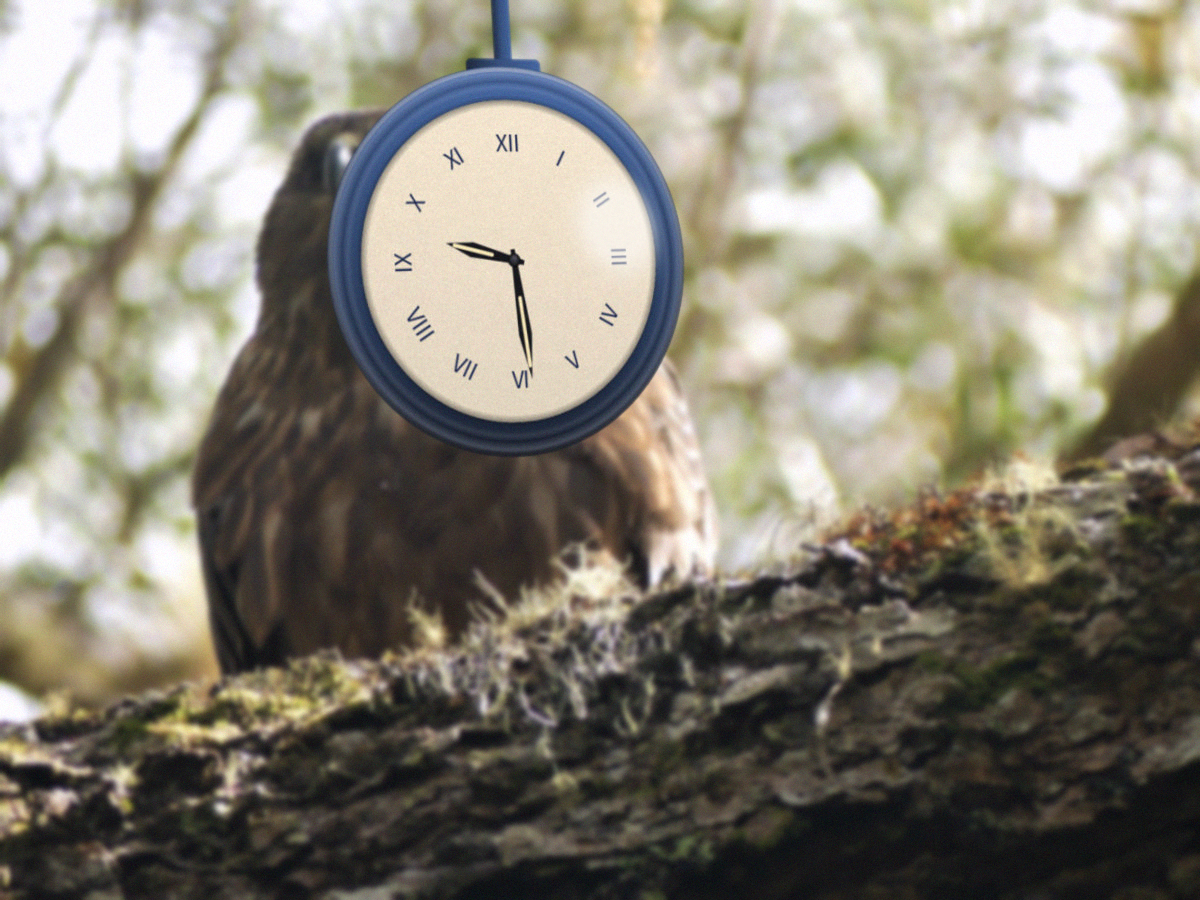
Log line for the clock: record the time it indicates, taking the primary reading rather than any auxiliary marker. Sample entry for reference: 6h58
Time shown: 9h29
